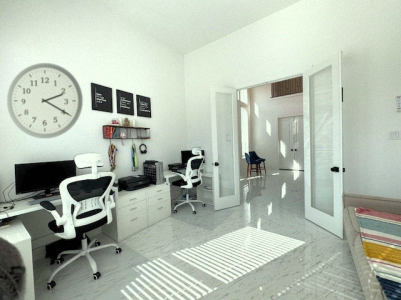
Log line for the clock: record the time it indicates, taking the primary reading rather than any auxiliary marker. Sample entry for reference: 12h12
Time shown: 2h20
